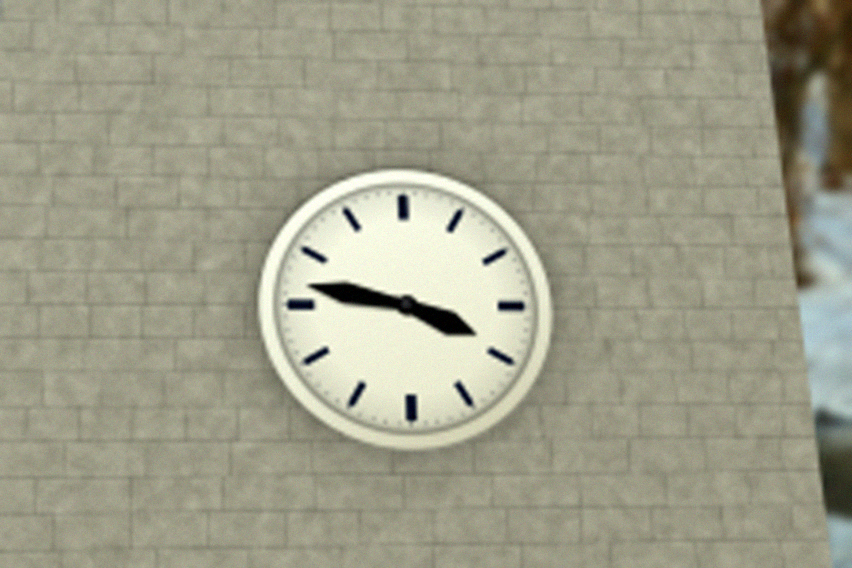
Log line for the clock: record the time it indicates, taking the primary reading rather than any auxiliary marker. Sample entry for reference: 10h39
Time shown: 3h47
